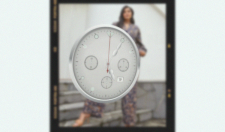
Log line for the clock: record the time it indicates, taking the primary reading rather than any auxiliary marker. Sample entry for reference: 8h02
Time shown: 5h05
